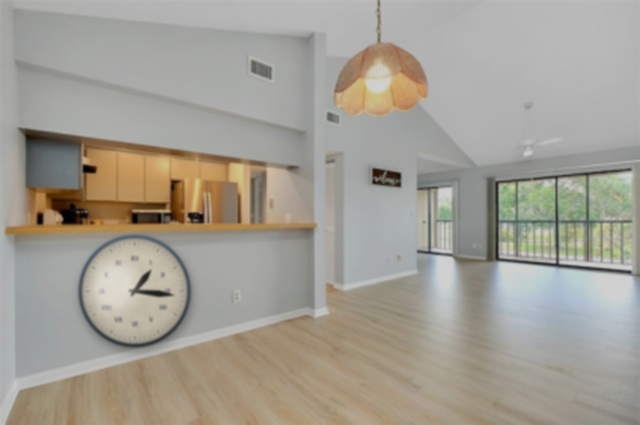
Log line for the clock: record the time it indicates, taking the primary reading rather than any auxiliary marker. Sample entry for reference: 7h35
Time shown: 1h16
